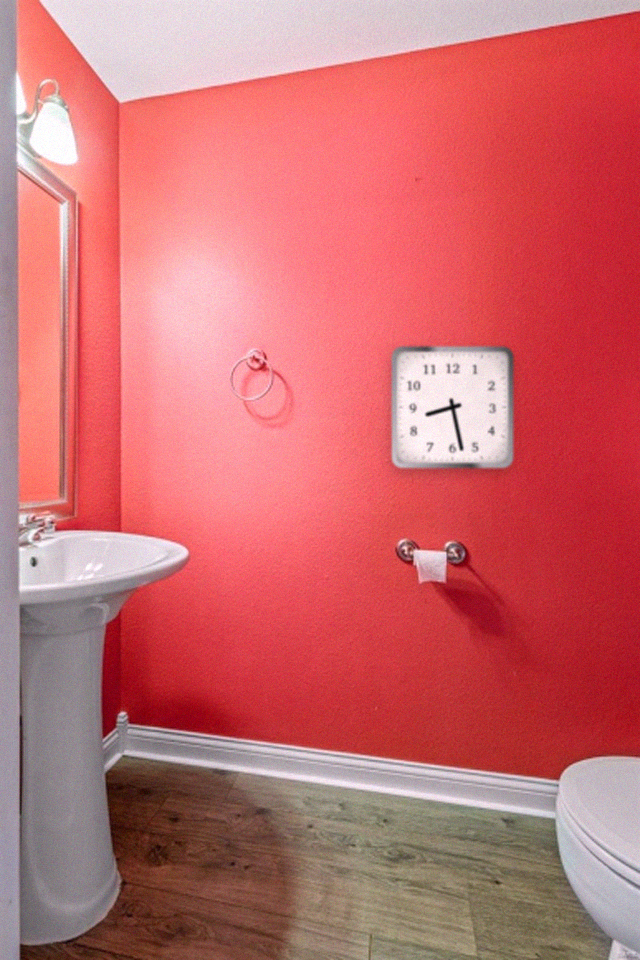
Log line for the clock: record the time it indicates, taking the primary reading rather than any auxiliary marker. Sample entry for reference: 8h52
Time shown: 8h28
